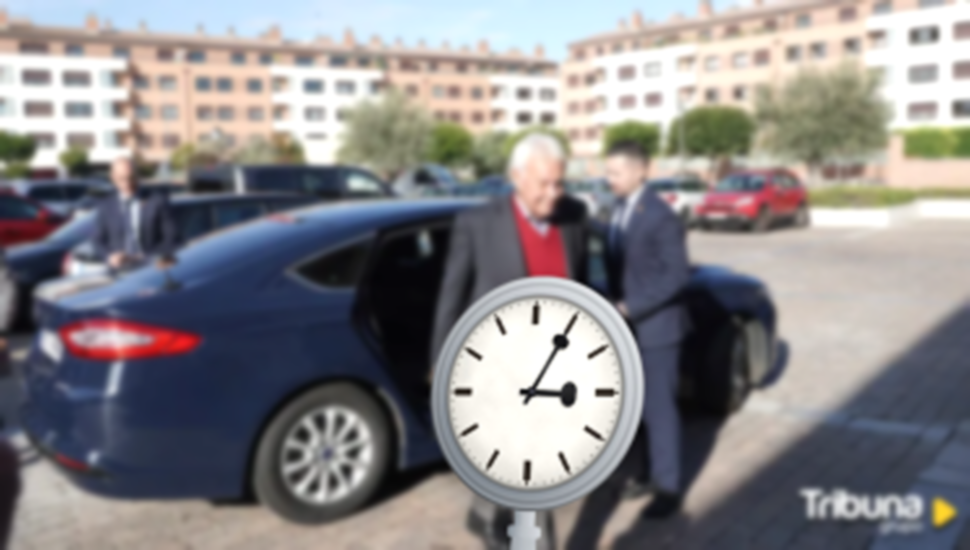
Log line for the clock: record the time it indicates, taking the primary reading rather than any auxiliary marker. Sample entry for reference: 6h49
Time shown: 3h05
